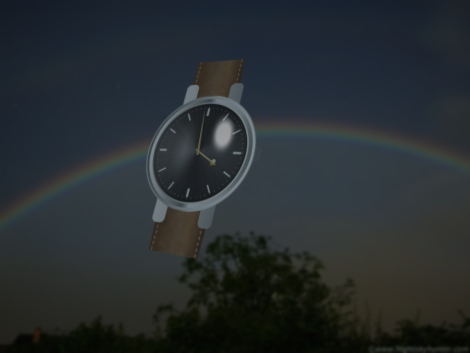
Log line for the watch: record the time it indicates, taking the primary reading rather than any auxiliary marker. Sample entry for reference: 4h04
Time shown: 3h59
